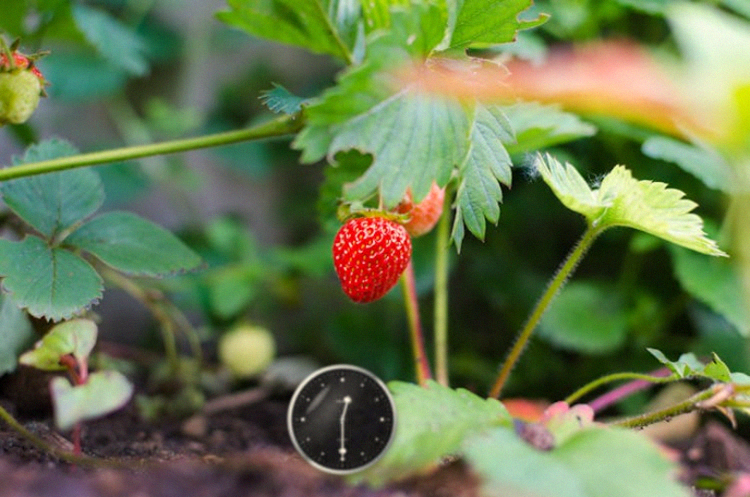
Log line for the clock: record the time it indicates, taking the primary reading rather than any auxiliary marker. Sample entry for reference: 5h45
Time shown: 12h30
